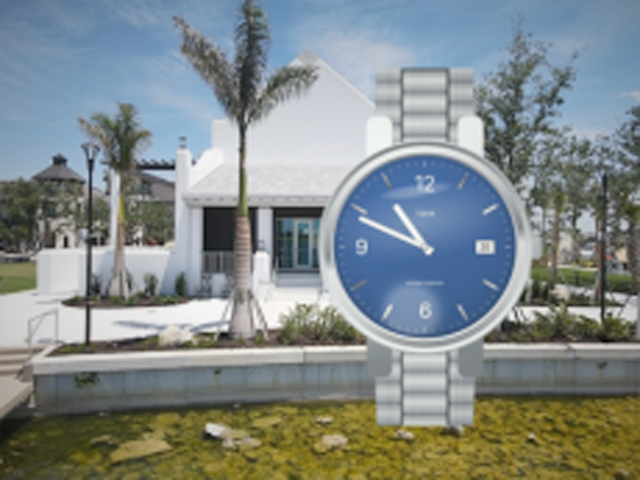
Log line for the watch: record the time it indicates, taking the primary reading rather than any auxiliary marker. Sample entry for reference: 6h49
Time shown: 10h49
